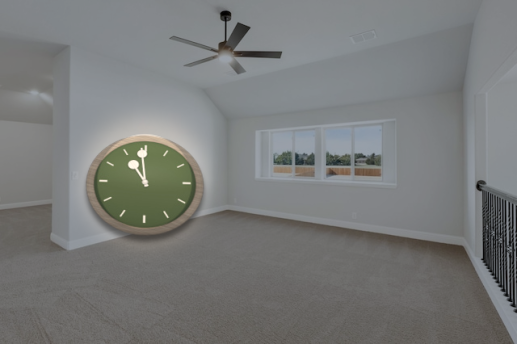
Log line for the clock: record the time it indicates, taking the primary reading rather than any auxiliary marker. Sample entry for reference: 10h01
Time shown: 10h59
